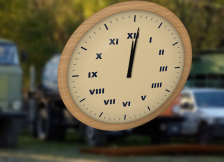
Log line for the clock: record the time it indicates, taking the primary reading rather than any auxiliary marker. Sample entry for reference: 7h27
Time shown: 12h01
